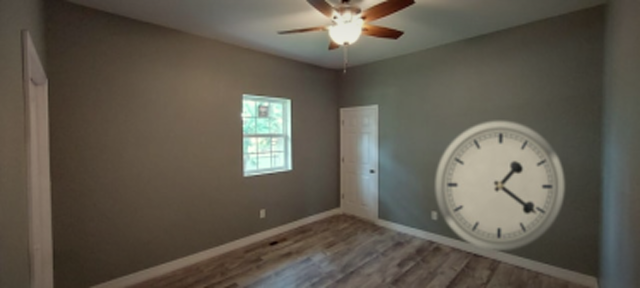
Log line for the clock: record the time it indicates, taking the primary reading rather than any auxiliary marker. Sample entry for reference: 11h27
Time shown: 1h21
